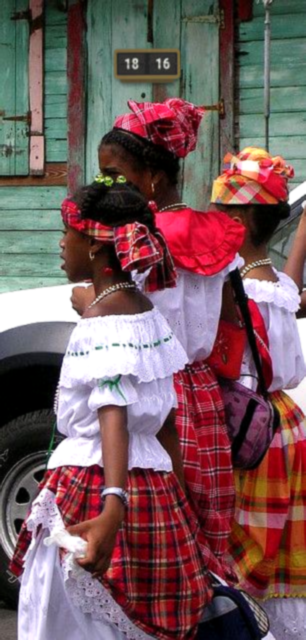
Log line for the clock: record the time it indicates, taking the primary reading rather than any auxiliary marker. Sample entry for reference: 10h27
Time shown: 18h16
